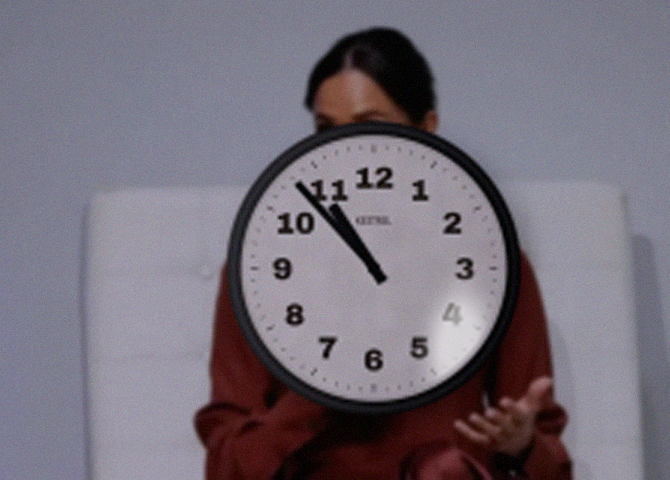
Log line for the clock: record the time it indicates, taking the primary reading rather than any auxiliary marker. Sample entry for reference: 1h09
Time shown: 10h53
